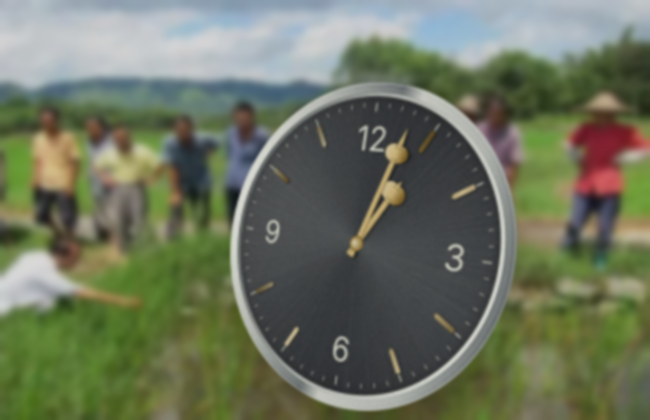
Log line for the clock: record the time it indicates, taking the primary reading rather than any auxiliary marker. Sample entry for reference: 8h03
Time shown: 1h03
